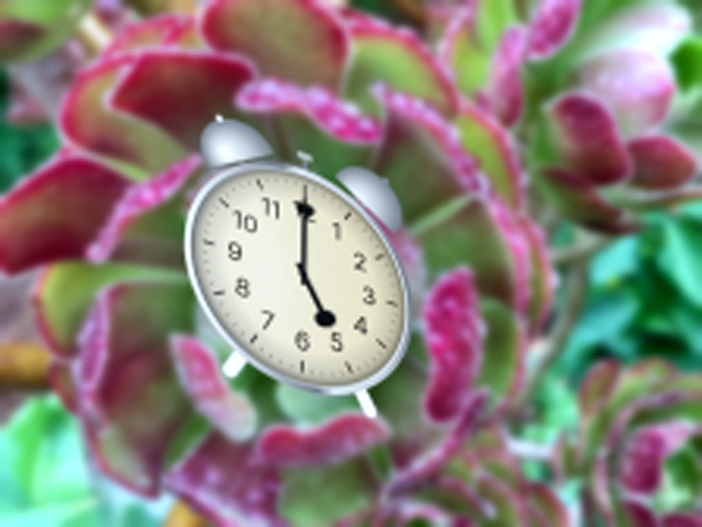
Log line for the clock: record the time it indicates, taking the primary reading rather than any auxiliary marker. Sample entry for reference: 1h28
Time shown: 5h00
